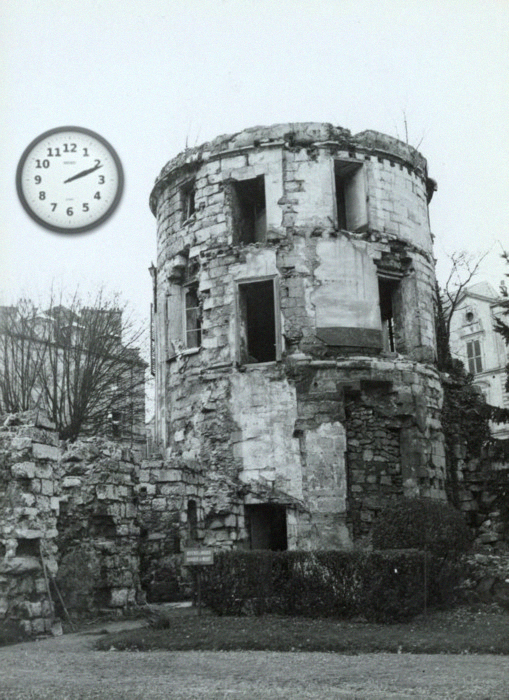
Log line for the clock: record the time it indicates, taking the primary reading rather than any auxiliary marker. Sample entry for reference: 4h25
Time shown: 2h11
